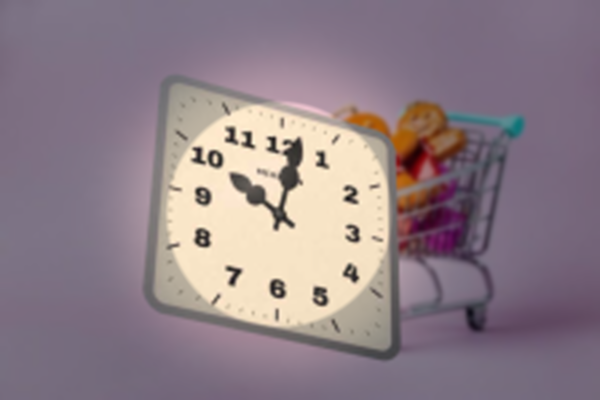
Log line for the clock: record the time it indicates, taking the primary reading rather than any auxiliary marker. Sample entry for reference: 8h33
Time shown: 10h02
